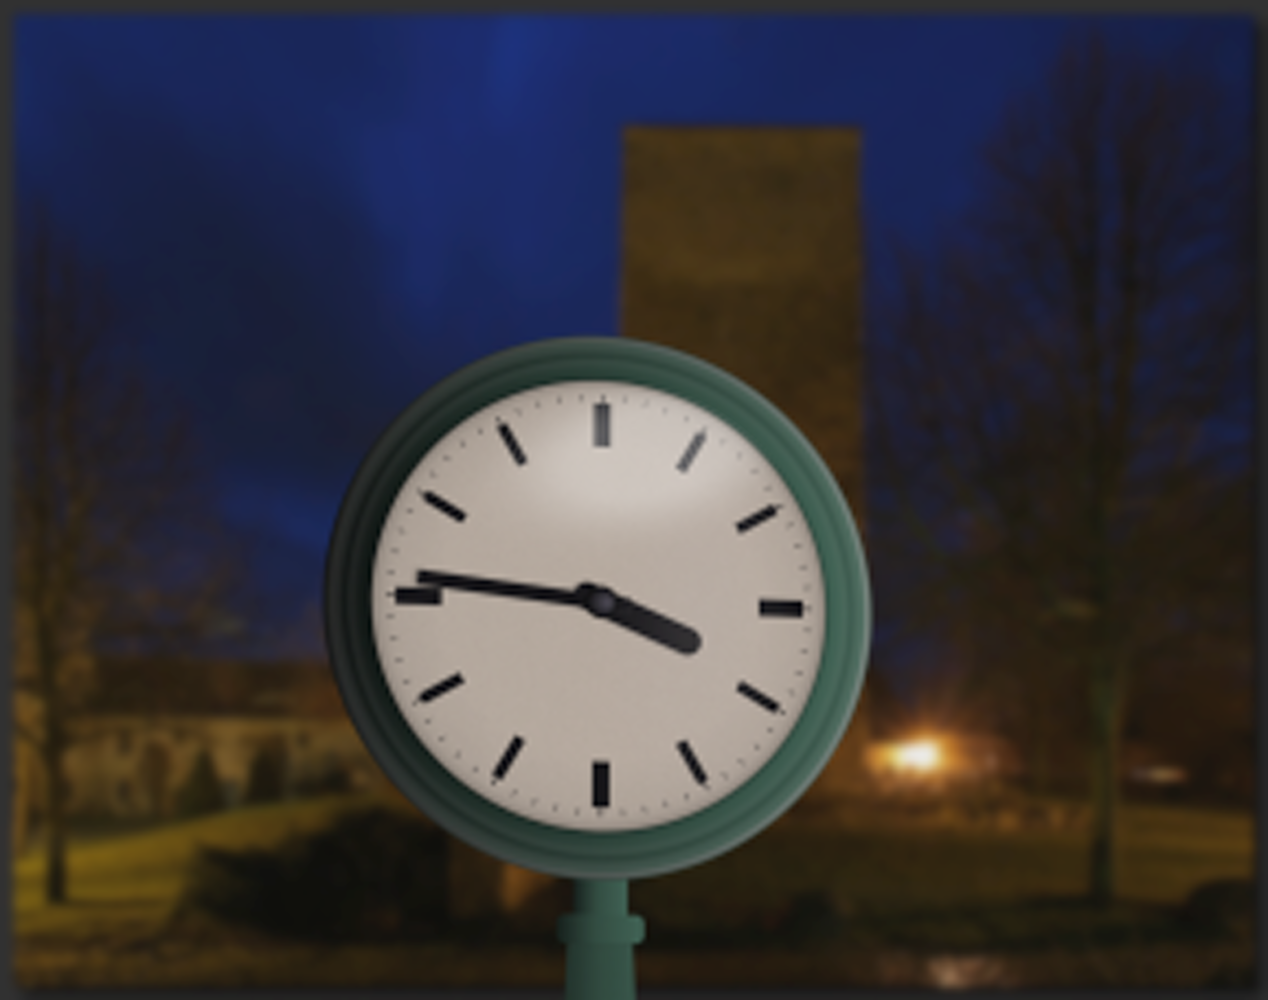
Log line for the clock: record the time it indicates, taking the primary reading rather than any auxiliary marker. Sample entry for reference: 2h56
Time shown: 3h46
